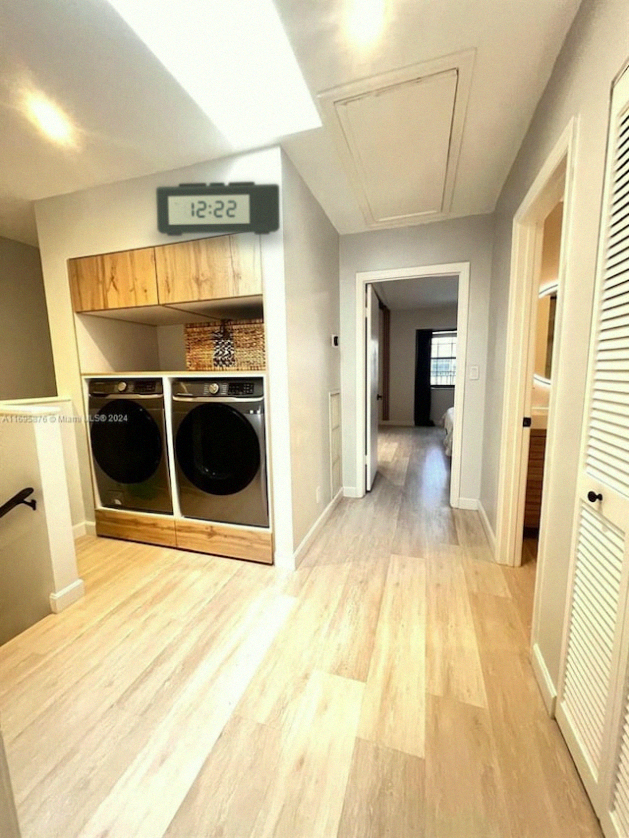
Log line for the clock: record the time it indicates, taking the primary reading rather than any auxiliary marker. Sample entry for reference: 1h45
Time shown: 12h22
